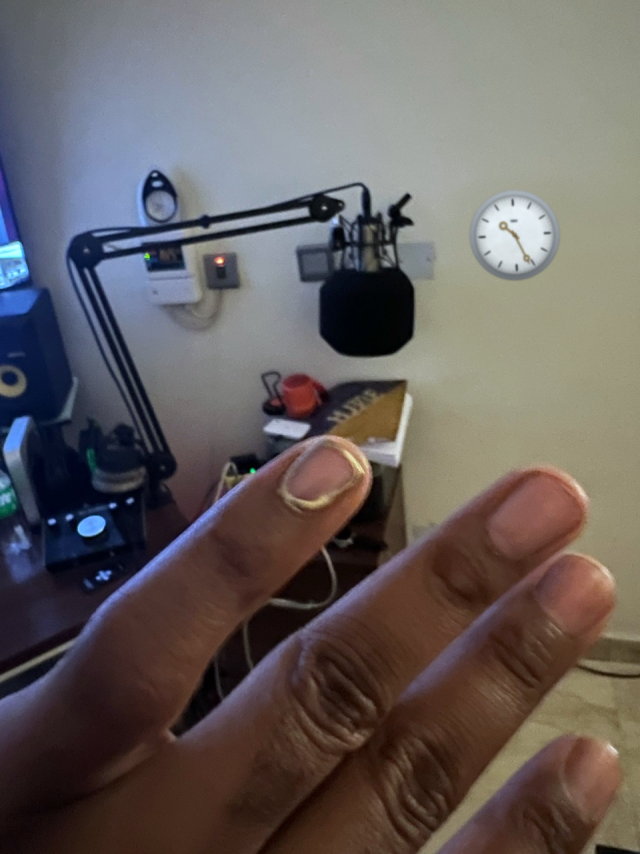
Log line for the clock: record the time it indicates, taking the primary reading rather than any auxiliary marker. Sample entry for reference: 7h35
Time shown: 10h26
